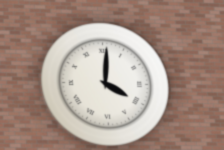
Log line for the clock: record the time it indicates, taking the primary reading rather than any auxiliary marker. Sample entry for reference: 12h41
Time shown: 4h01
